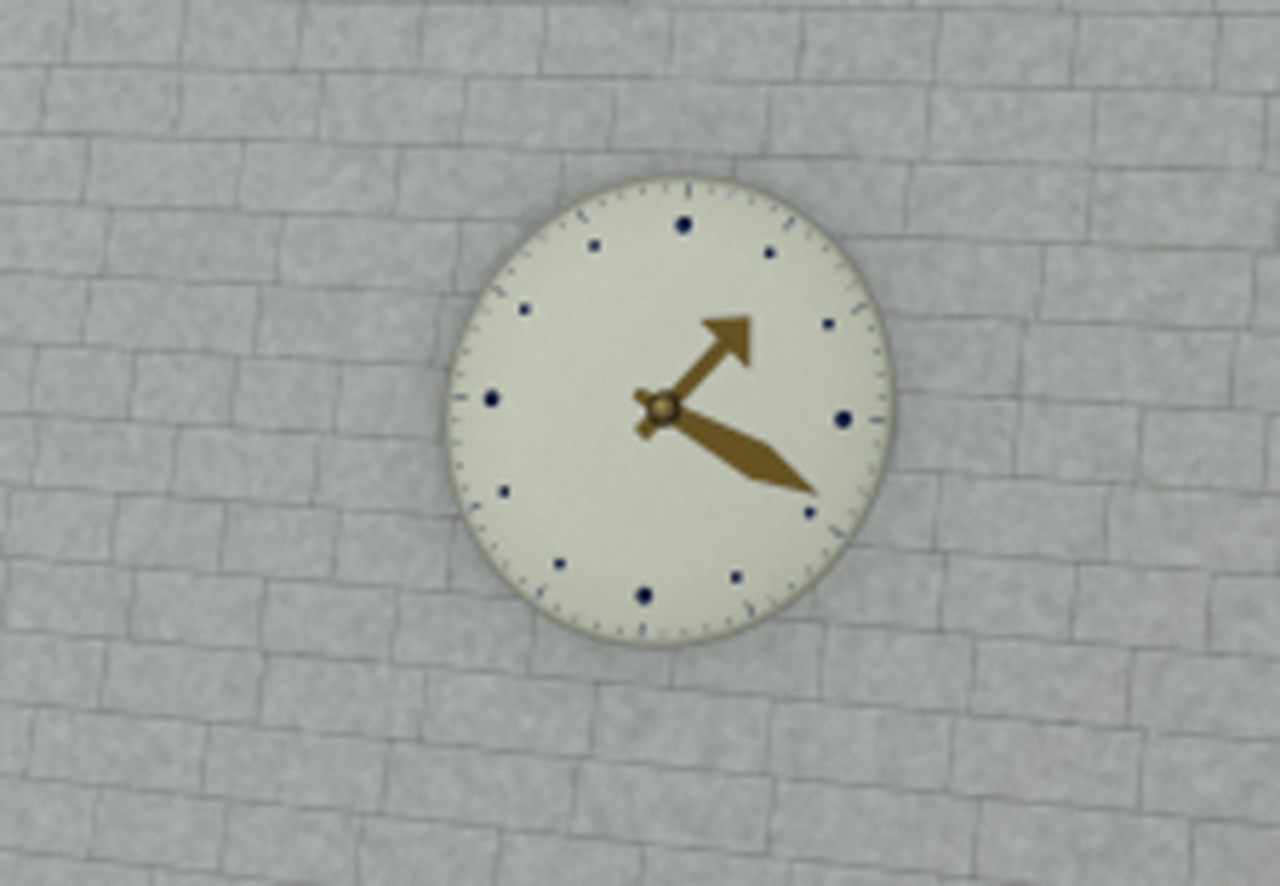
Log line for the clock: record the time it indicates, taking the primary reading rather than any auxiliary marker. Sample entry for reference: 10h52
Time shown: 1h19
